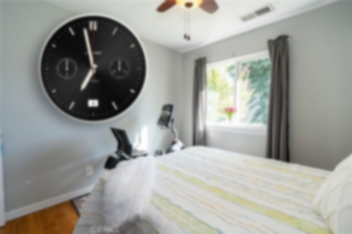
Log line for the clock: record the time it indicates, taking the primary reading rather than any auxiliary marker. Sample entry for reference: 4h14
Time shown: 6h58
